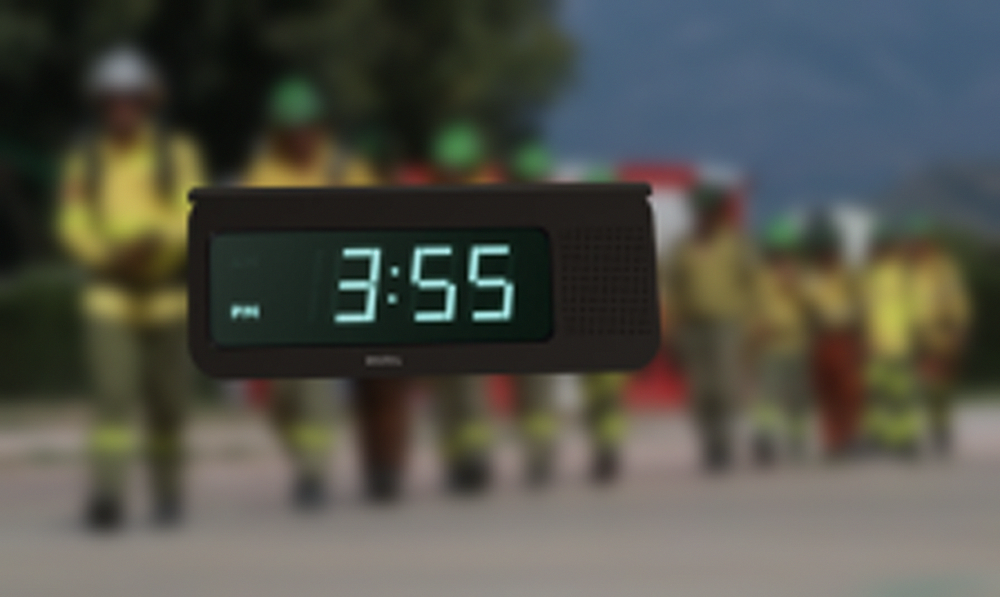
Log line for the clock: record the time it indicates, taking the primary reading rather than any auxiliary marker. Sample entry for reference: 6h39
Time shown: 3h55
